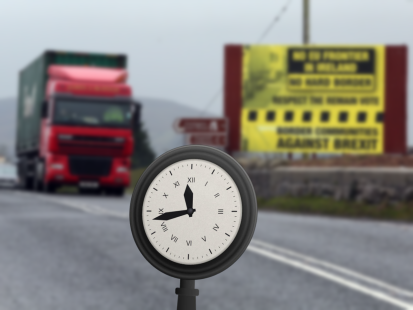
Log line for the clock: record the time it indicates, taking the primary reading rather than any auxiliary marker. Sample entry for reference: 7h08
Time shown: 11h43
